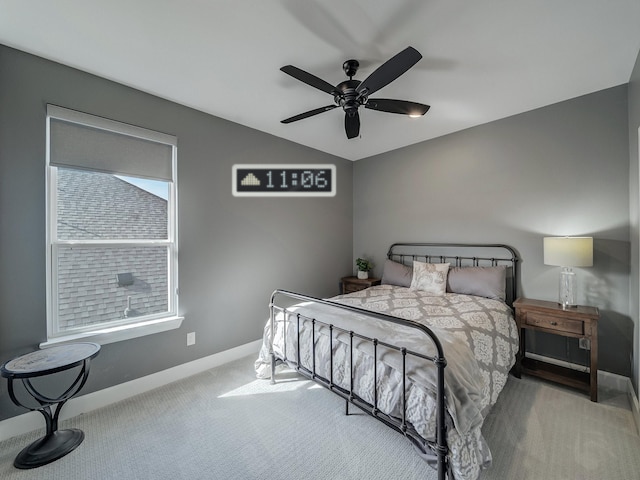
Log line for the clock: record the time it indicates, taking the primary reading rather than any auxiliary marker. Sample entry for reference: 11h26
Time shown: 11h06
